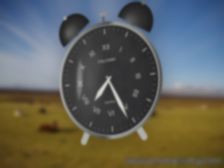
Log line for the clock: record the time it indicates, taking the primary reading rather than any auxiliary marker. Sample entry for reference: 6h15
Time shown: 7h26
